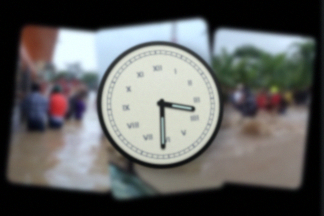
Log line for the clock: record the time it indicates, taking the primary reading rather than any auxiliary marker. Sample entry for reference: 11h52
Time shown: 3h31
